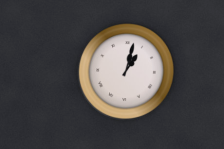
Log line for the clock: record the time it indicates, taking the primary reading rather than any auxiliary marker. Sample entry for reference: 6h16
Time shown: 1h02
